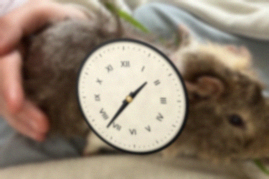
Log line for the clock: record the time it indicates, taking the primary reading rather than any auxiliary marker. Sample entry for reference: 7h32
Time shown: 1h37
